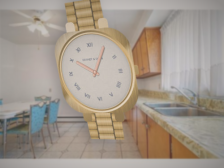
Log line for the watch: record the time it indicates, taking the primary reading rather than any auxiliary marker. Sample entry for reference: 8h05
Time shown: 10h05
